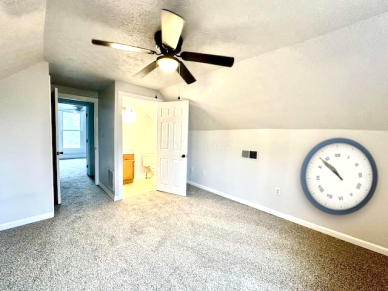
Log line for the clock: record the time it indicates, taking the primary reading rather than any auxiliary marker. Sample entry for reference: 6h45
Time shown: 10h53
